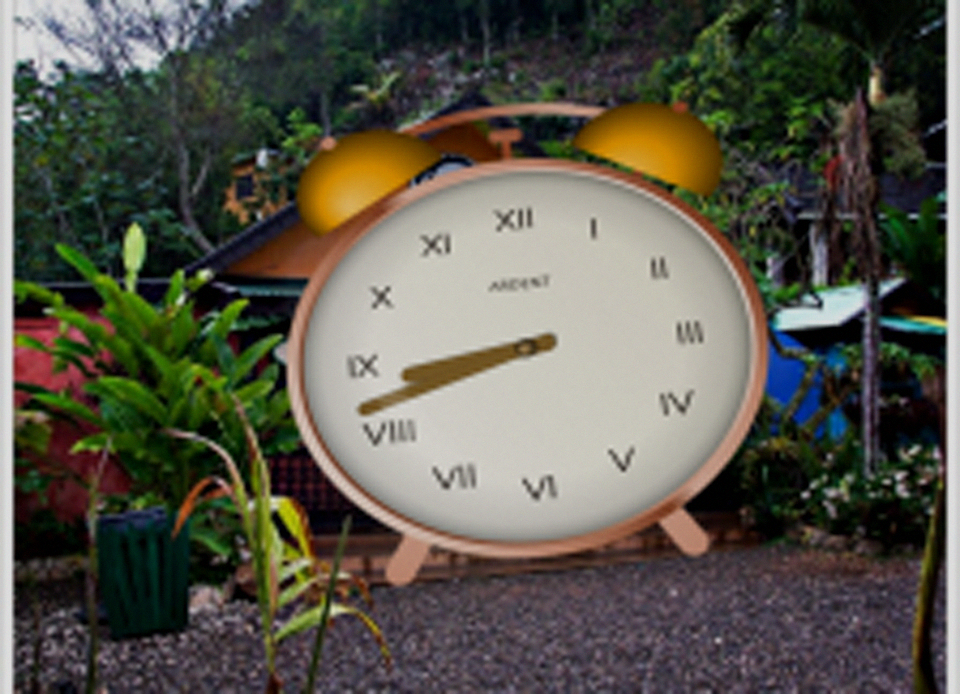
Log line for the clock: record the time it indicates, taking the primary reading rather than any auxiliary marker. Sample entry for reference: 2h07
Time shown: 8h42
